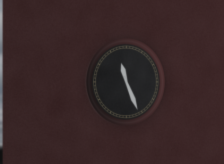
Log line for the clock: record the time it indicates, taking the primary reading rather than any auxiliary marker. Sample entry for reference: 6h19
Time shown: 11h26
